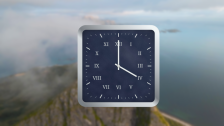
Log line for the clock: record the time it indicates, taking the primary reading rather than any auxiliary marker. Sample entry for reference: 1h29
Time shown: 4h00
